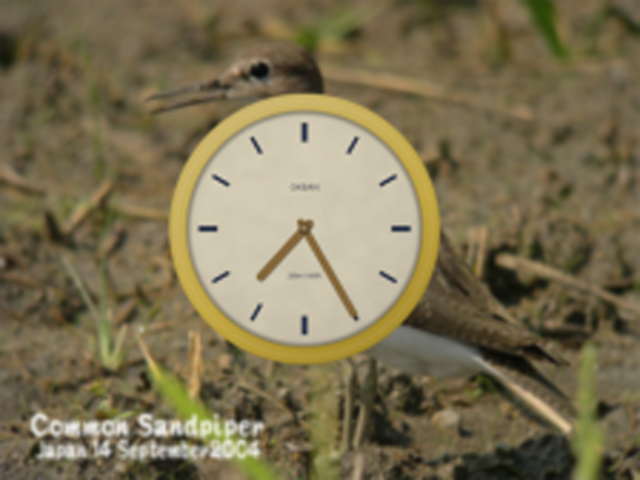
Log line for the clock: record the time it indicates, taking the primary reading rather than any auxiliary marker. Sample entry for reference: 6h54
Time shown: 7h25
